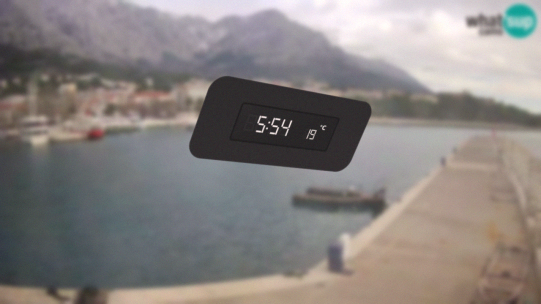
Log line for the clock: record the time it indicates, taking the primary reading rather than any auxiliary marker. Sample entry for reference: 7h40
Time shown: 5h54
